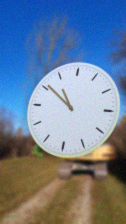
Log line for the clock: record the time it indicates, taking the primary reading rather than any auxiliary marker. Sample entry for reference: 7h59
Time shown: 10h51
